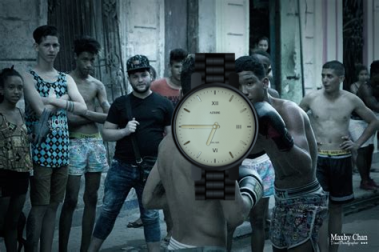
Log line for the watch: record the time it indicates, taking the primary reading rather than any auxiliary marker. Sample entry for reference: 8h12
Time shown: 6h45
